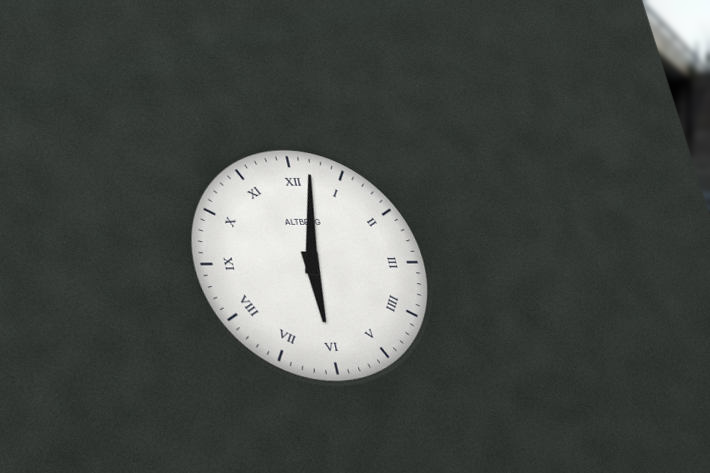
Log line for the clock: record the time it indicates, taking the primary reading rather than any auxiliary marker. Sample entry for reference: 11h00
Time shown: 6h02
